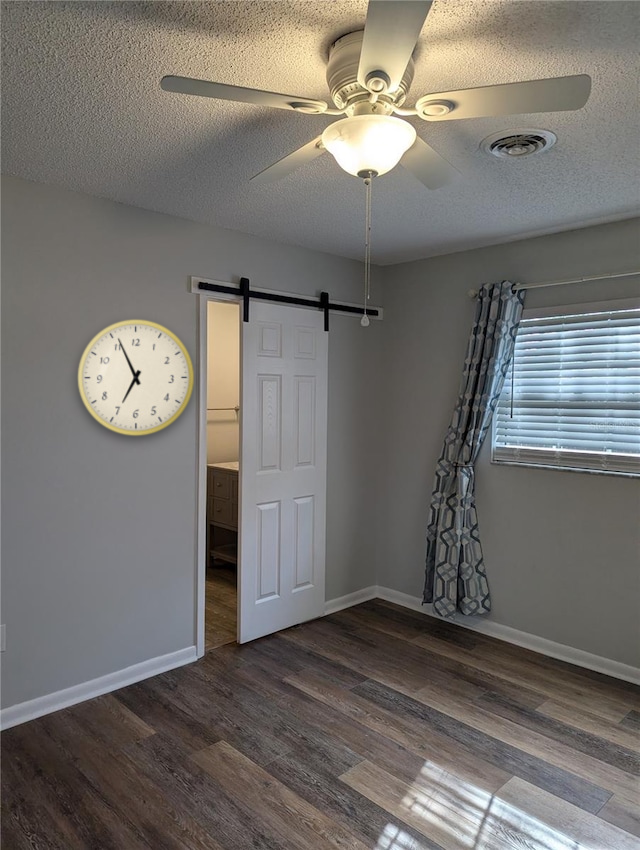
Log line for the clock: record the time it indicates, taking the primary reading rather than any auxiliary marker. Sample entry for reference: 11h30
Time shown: 6h56
